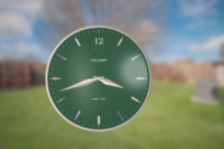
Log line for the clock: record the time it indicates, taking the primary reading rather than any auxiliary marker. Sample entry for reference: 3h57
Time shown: 3h42
